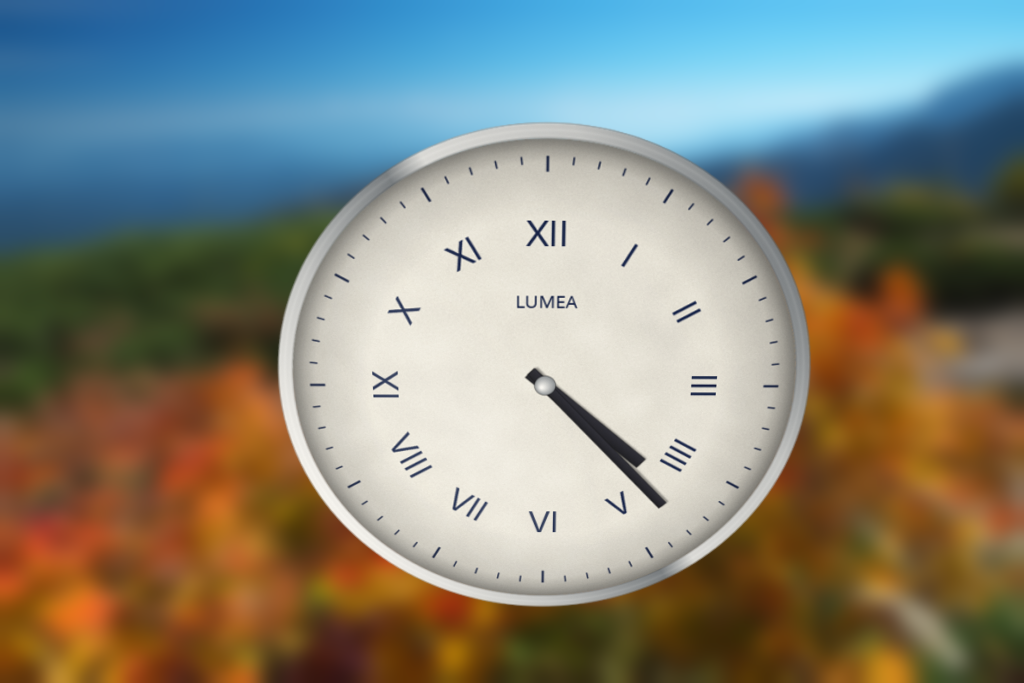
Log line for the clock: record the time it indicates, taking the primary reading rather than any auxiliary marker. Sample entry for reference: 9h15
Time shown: 4h23
